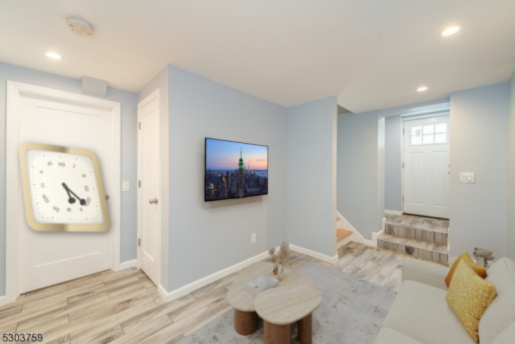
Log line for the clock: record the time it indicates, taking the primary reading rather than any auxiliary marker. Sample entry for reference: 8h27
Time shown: 5h22
